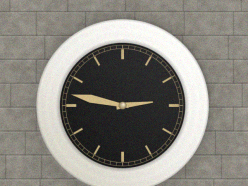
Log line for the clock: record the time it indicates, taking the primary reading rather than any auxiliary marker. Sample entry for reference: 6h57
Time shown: 2h47
